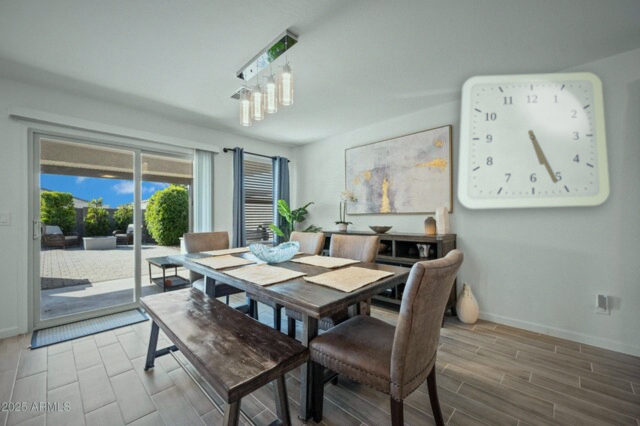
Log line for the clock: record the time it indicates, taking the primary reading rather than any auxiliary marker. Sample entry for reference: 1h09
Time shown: 5h26
